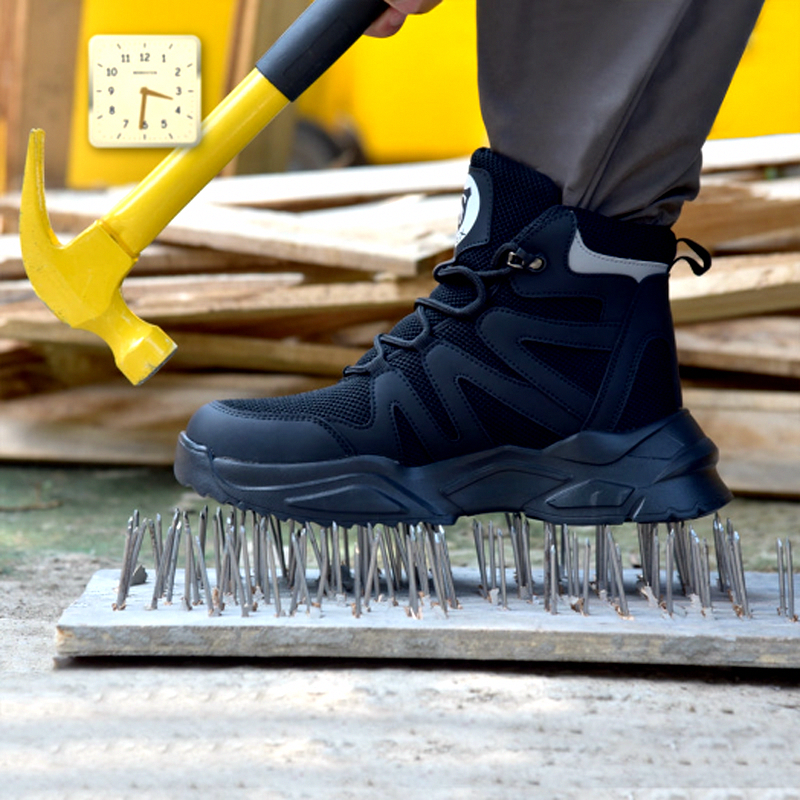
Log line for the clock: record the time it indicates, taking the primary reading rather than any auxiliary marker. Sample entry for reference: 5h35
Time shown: 3h31
